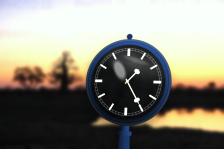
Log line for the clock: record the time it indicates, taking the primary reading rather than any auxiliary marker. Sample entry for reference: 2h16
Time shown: 1h25
